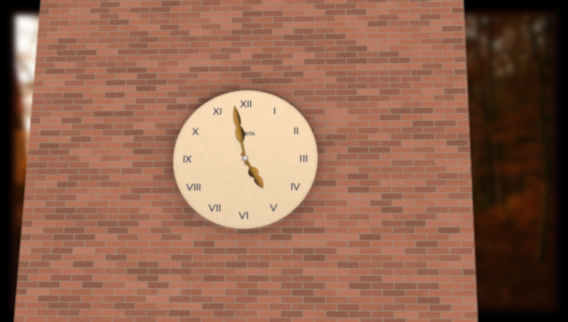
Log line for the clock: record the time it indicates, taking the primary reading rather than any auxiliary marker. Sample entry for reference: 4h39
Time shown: 4h58
